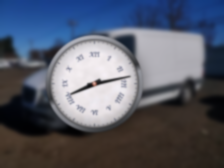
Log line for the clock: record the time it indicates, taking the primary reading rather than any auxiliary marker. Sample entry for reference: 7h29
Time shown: 8h13
